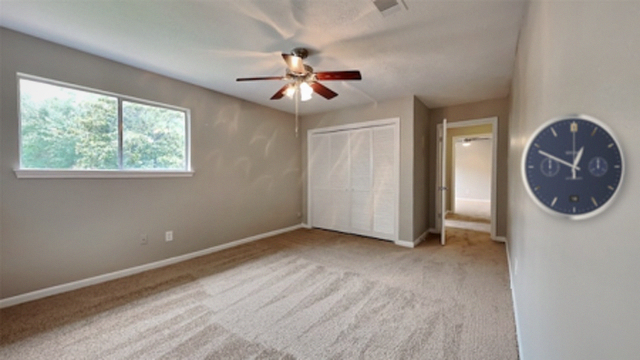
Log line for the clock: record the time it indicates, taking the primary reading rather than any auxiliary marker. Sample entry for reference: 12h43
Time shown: 12h49
